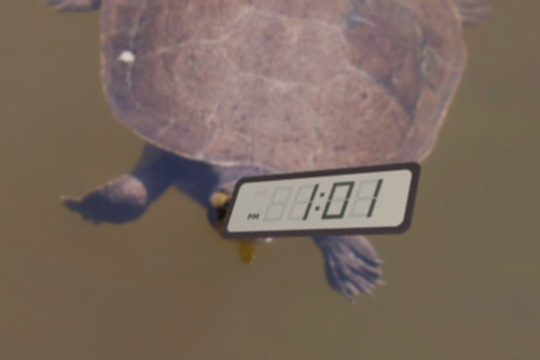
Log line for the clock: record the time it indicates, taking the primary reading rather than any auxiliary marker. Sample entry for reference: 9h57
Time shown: 1h01
